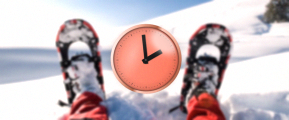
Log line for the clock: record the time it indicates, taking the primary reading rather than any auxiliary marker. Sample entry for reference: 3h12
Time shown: 1h59
